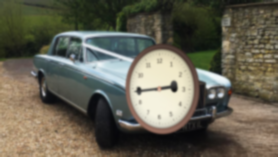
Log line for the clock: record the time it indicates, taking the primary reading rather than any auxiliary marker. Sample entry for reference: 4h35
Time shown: 2h44
